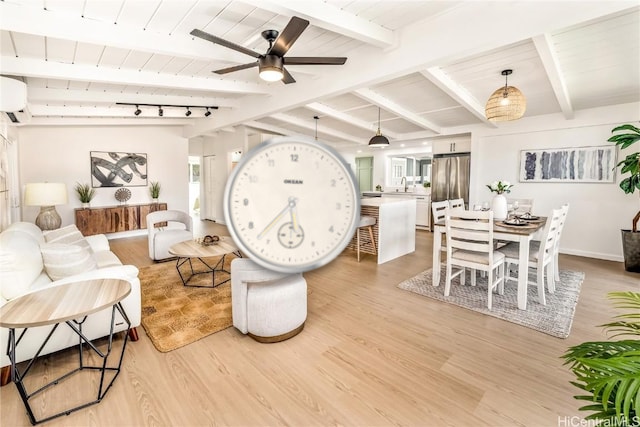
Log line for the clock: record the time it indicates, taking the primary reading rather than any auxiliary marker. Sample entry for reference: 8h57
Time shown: 5h37
